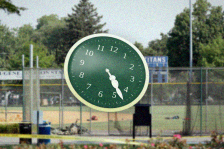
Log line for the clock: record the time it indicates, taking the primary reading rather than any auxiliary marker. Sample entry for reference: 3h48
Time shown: 4h23
